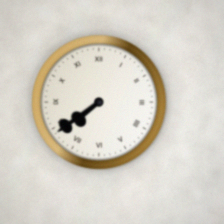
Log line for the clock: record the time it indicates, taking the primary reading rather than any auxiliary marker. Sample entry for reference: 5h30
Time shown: 7h39
